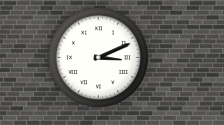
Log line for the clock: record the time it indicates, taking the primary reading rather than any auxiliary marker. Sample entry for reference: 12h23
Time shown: 3h11
